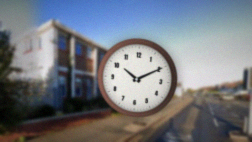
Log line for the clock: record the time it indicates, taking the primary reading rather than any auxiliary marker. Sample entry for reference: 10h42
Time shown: 10h10
